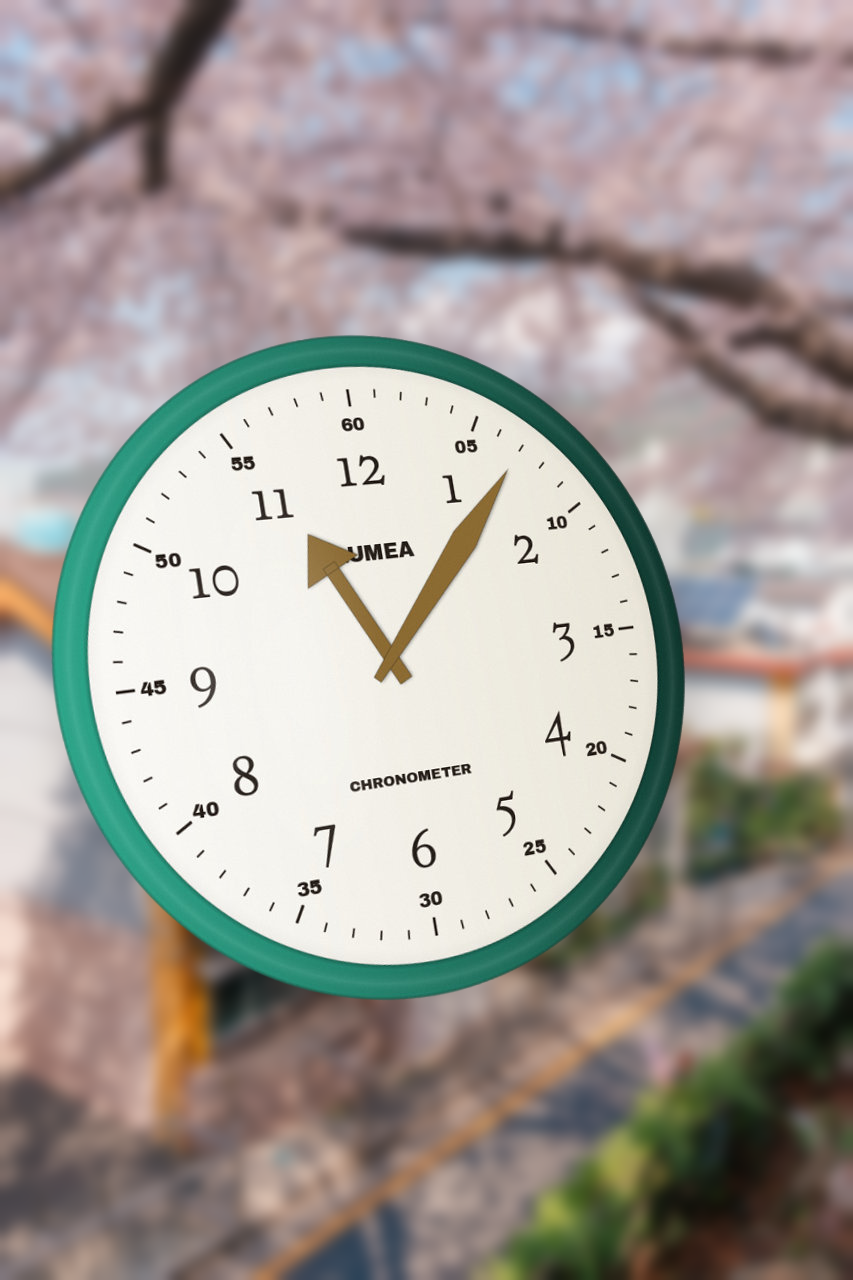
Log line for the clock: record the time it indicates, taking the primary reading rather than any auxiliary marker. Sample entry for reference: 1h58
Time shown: 11h07
